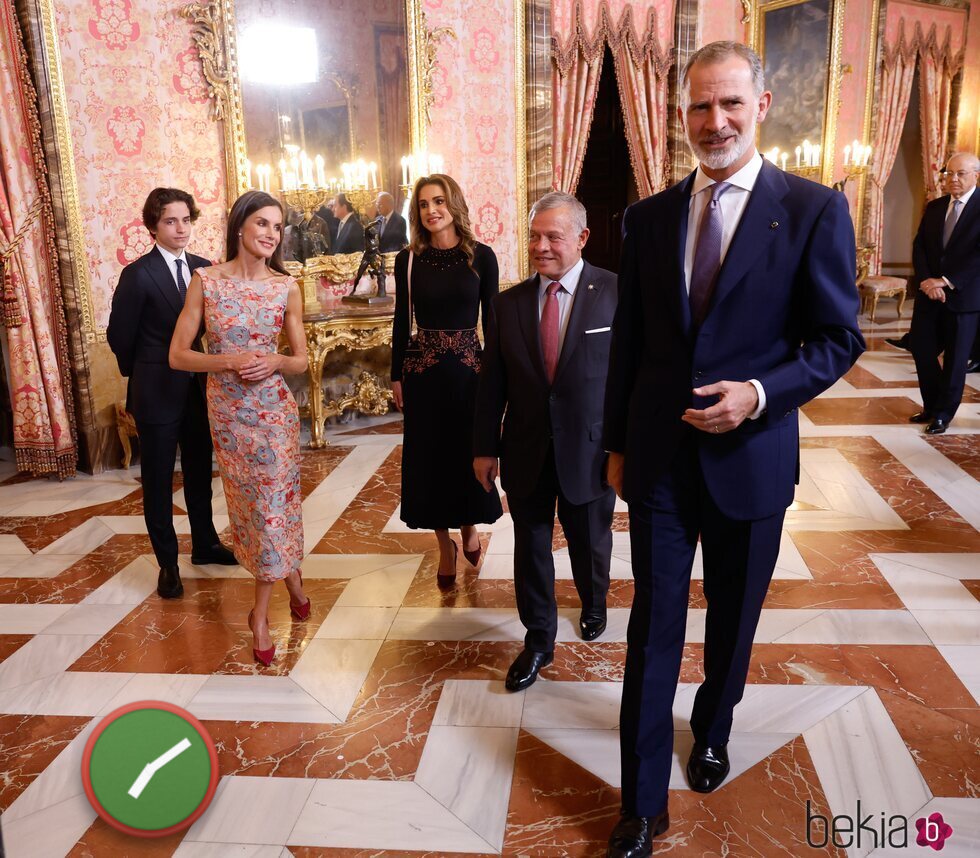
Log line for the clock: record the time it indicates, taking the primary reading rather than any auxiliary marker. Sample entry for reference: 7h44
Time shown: 7h09
